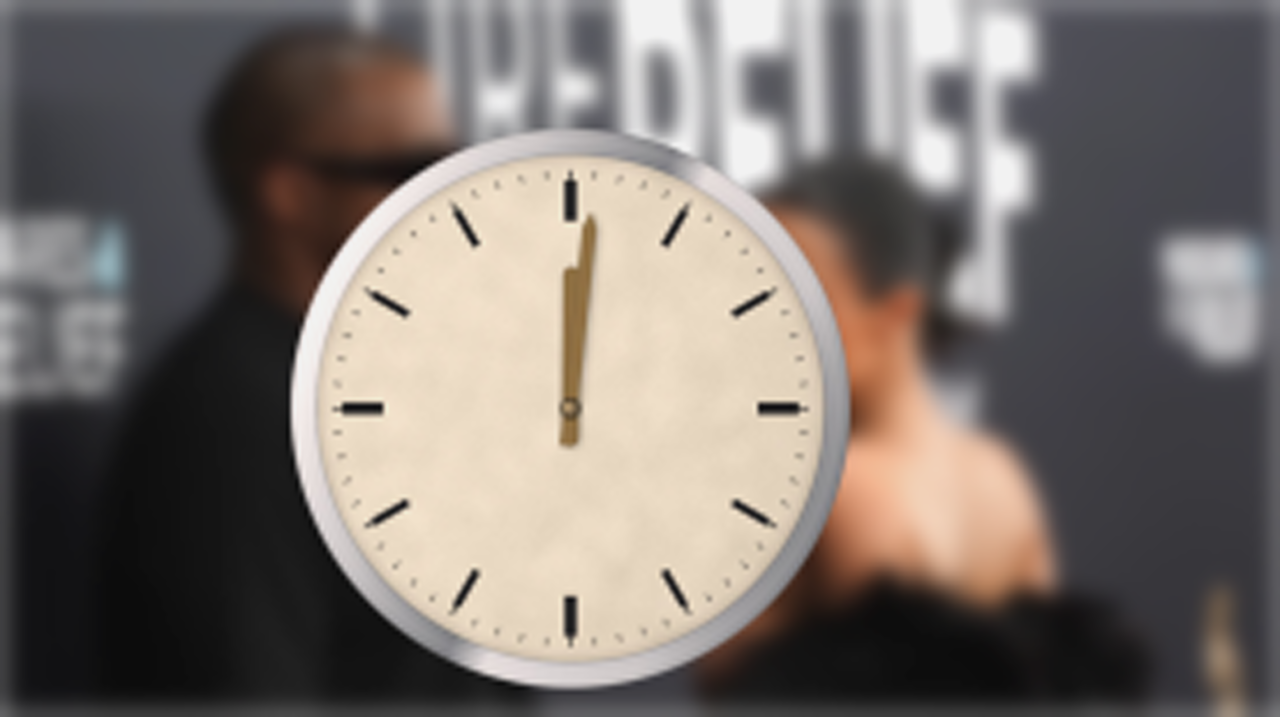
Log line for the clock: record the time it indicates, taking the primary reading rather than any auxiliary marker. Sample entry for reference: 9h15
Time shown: 12h01
